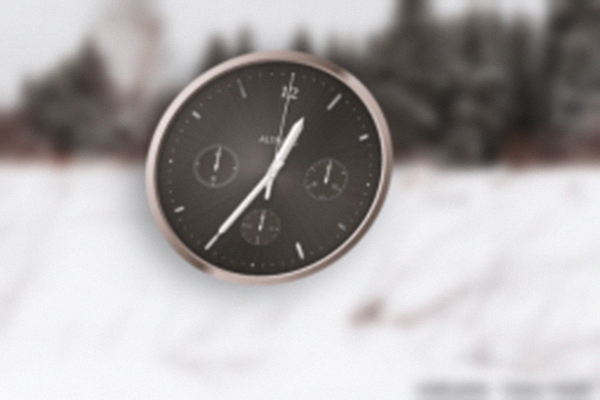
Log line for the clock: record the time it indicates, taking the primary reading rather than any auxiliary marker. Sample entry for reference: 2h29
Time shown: 12h35
